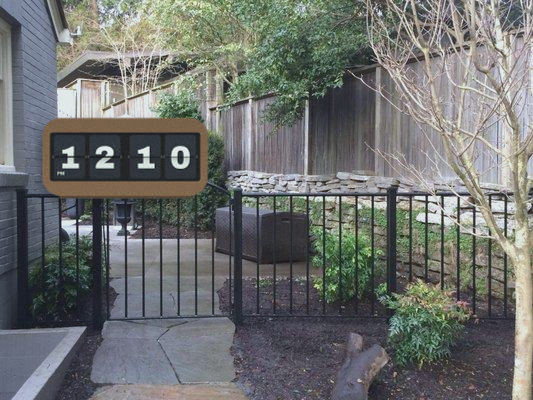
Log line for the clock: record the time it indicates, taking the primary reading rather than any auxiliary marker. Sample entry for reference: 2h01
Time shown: 12h10
